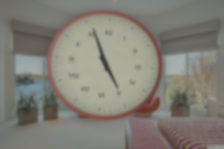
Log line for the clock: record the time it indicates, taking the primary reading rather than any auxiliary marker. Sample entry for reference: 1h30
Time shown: 4h56
